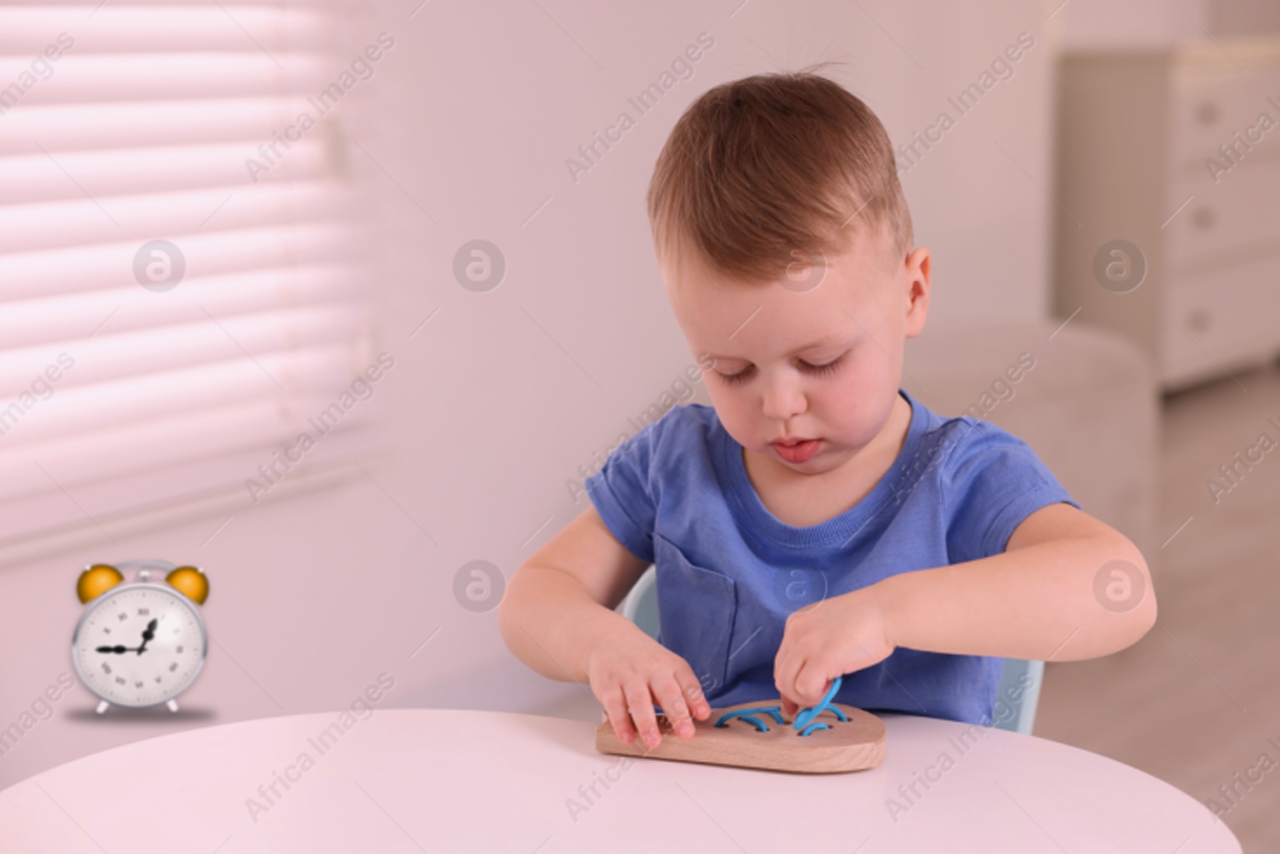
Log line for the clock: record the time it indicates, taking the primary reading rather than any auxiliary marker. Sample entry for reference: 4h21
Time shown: 12h45
